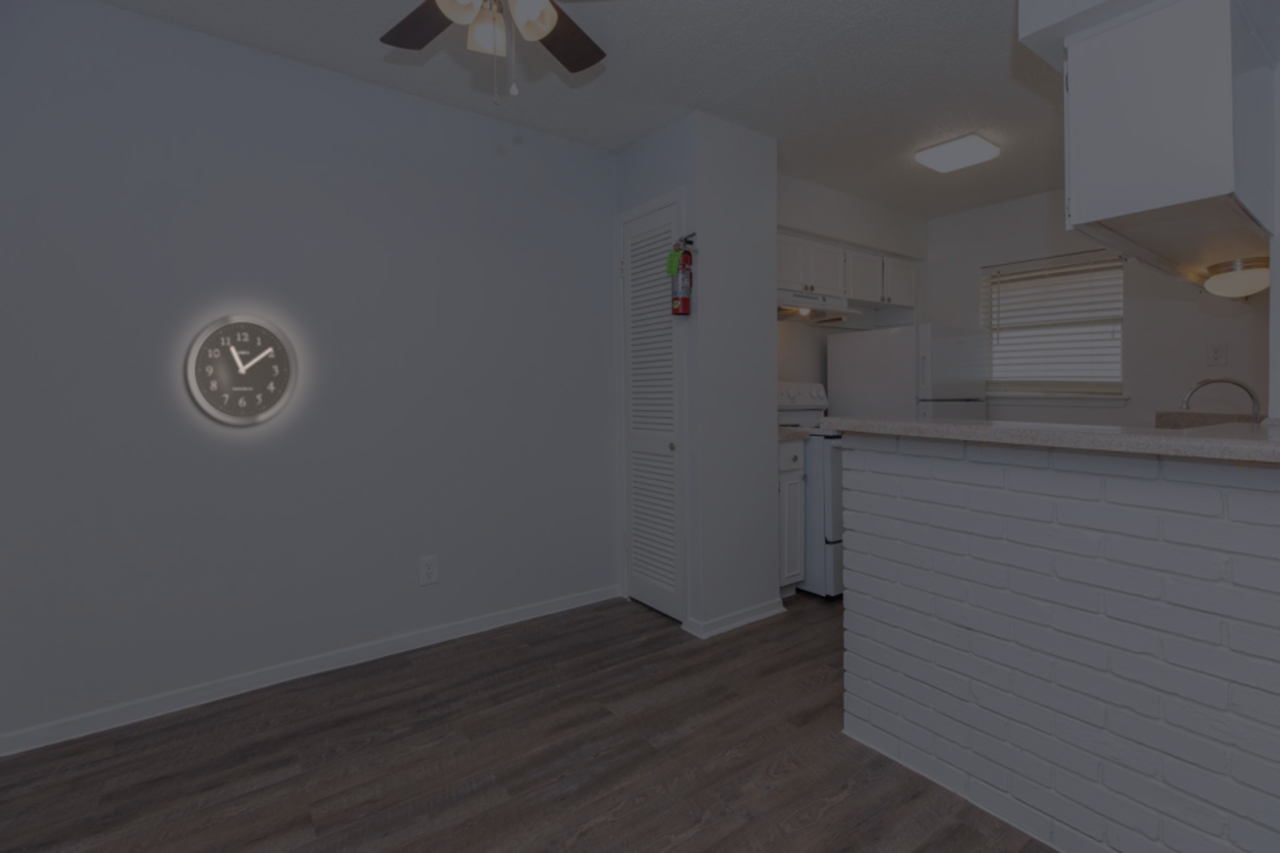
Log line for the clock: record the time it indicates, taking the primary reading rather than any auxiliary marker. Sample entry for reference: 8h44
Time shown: 11h09
